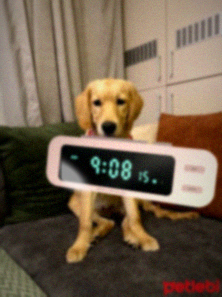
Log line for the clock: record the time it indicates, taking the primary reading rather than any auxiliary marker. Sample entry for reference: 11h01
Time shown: 9h08
